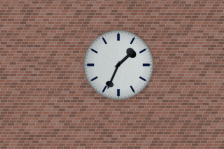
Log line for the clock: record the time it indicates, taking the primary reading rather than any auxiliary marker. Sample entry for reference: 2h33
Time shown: 1h34
